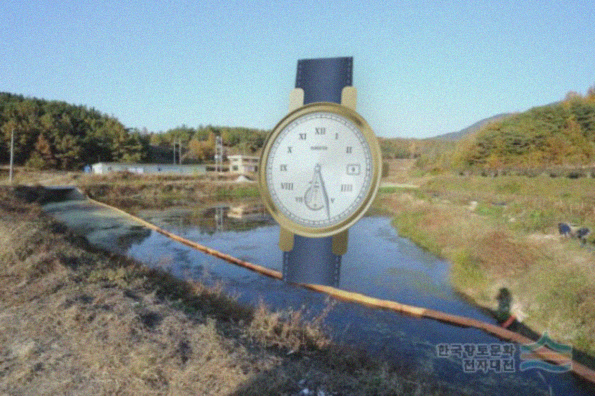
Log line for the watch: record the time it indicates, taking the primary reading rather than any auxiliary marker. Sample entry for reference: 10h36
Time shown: 6h27
